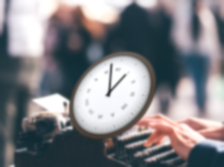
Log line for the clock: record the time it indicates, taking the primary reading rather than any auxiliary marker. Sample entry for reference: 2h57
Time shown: 12h57
